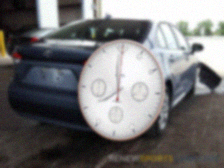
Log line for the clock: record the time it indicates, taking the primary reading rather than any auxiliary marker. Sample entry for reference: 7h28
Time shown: 7h59
